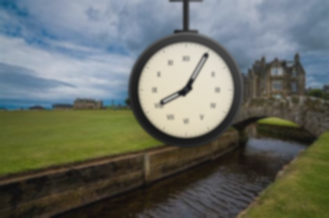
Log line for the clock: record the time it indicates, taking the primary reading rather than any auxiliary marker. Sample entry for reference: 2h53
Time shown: 8h05
